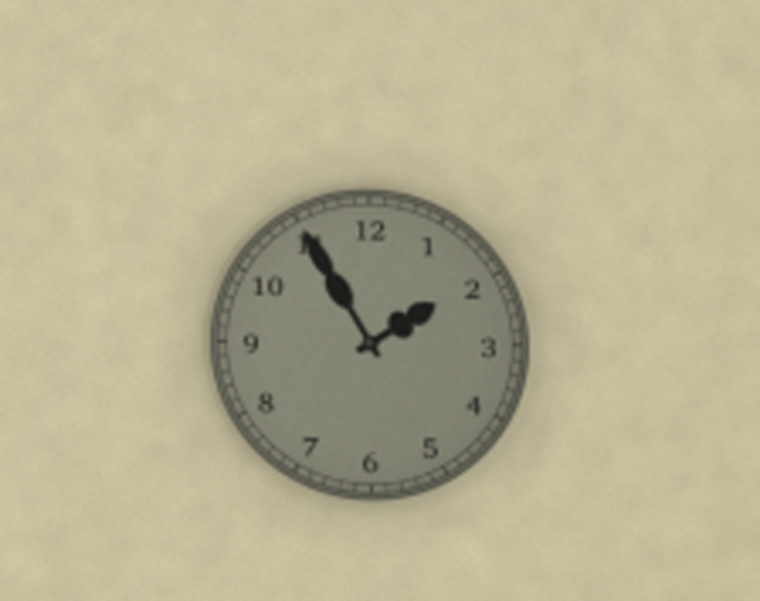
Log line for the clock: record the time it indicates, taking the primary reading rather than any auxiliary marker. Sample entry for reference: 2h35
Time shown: 1h55
